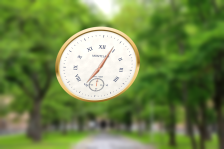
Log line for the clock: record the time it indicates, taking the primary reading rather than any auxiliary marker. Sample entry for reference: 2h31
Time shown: 7h04
